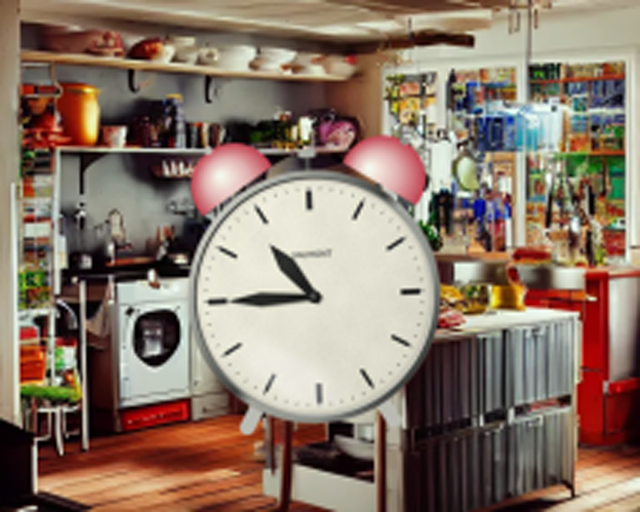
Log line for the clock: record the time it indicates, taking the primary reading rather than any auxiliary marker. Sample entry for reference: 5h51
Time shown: 10h45
